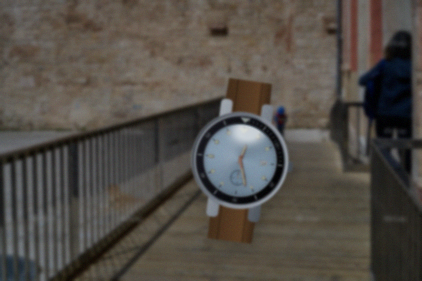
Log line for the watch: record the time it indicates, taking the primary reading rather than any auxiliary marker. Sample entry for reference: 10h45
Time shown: 12h27
